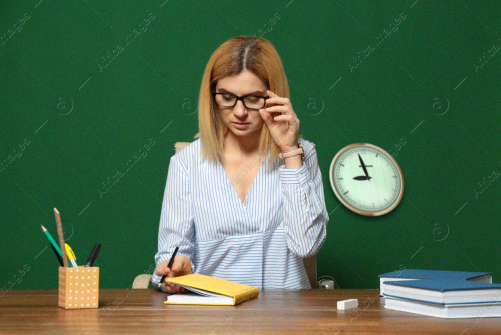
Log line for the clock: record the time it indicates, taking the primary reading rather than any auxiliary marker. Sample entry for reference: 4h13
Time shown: 8h58
